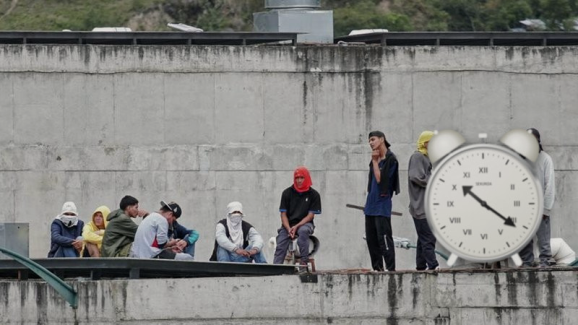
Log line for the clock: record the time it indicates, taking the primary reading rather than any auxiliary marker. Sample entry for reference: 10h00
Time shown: 10h21
